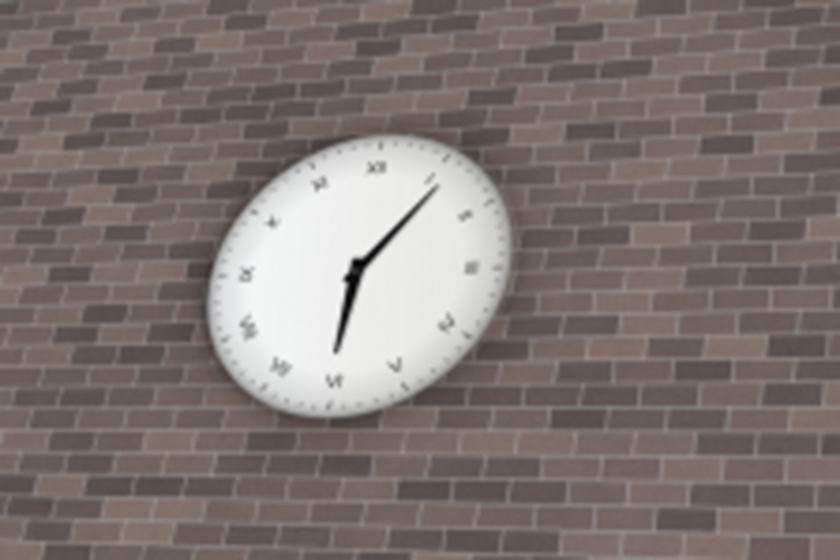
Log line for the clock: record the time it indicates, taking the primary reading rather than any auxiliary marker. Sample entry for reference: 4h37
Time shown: 6h06
